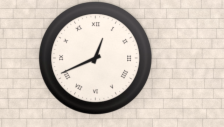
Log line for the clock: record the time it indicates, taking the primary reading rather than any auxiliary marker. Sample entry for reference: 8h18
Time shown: 12h41
